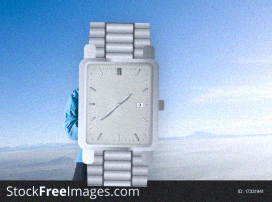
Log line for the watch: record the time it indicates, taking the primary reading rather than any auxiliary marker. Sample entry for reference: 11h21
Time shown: 1h38
